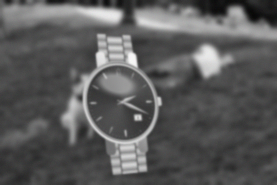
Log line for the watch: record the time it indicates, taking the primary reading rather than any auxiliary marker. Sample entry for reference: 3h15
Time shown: 2h19
